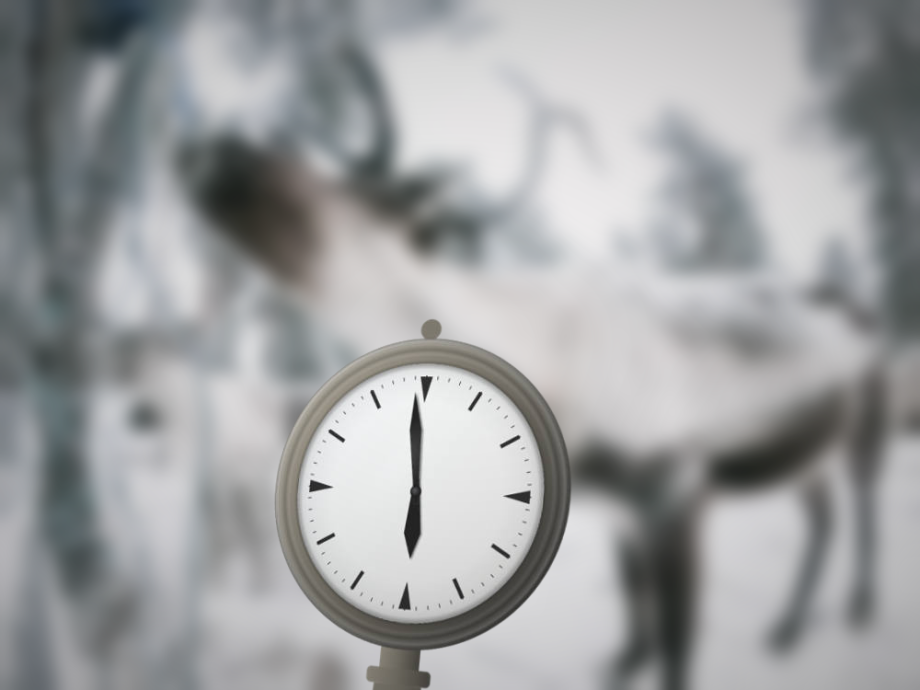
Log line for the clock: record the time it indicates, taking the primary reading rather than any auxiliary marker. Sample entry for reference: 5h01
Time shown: 5h59
